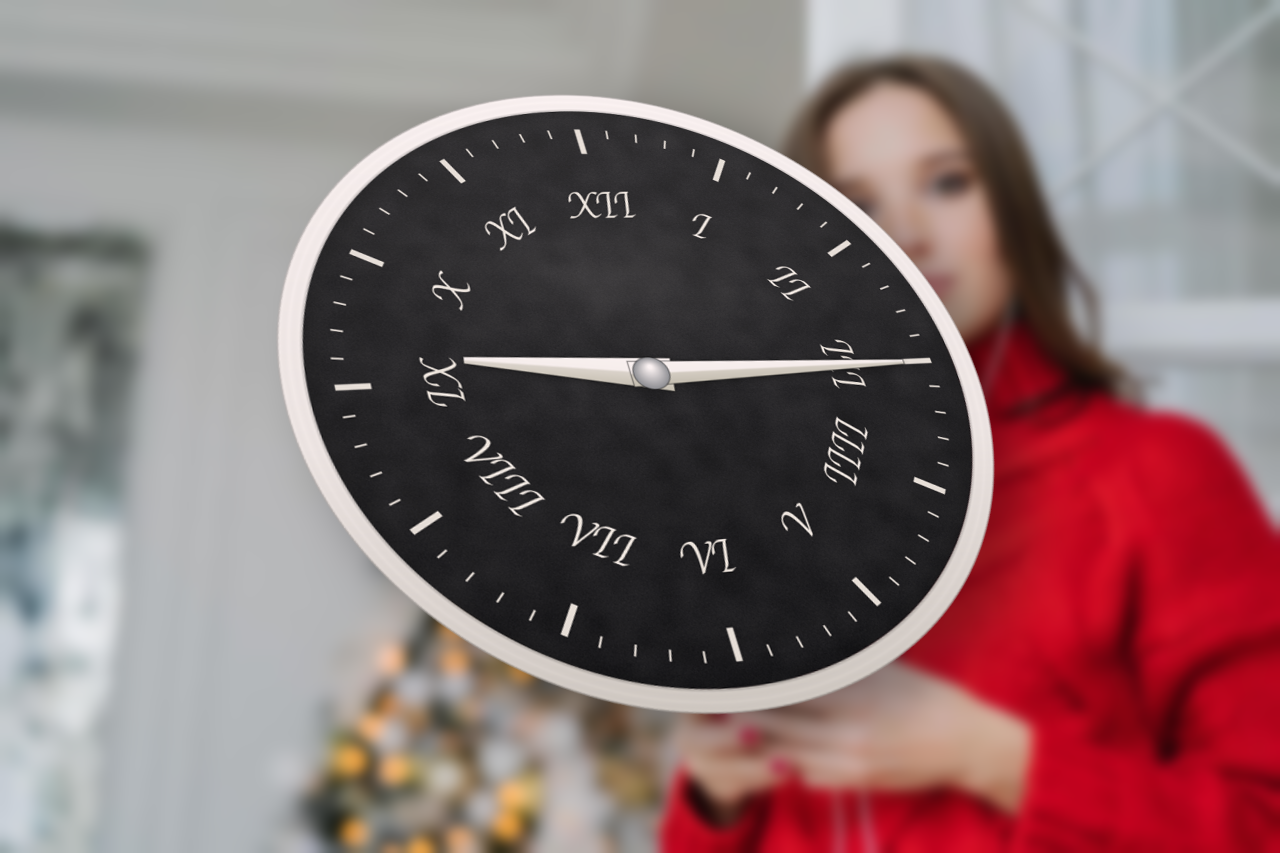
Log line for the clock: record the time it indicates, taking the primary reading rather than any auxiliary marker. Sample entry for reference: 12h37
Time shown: 9h15
